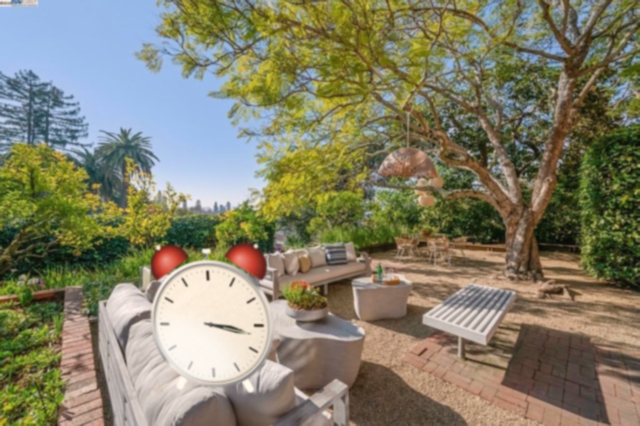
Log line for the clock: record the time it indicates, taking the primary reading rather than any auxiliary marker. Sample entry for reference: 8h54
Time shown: 3h17
